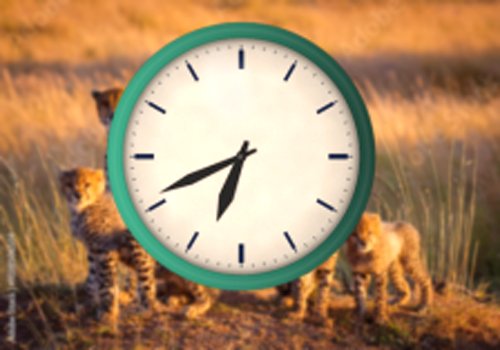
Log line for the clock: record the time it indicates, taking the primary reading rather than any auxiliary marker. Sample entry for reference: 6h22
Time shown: 6h41
